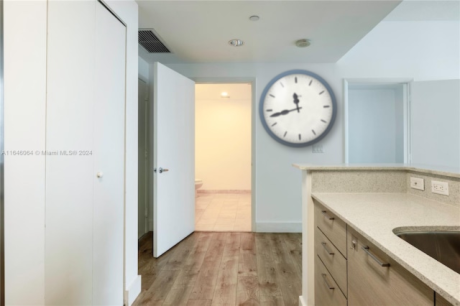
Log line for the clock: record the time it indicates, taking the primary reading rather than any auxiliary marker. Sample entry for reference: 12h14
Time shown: 11h43
